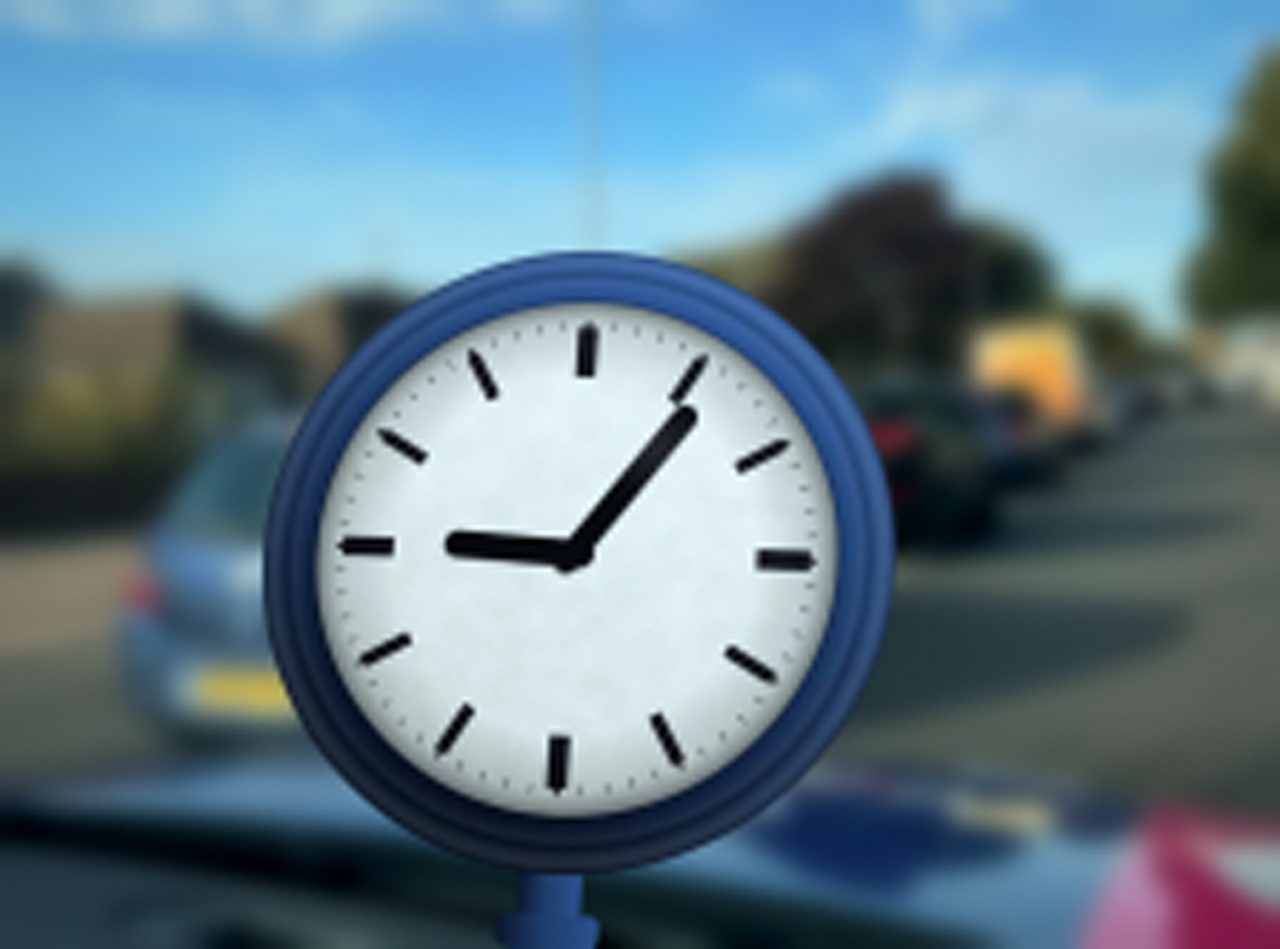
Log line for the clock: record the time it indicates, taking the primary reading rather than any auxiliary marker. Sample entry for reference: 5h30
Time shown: 9h06
